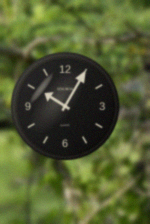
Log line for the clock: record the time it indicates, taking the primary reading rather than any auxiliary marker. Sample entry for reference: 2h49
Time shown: 10h05
